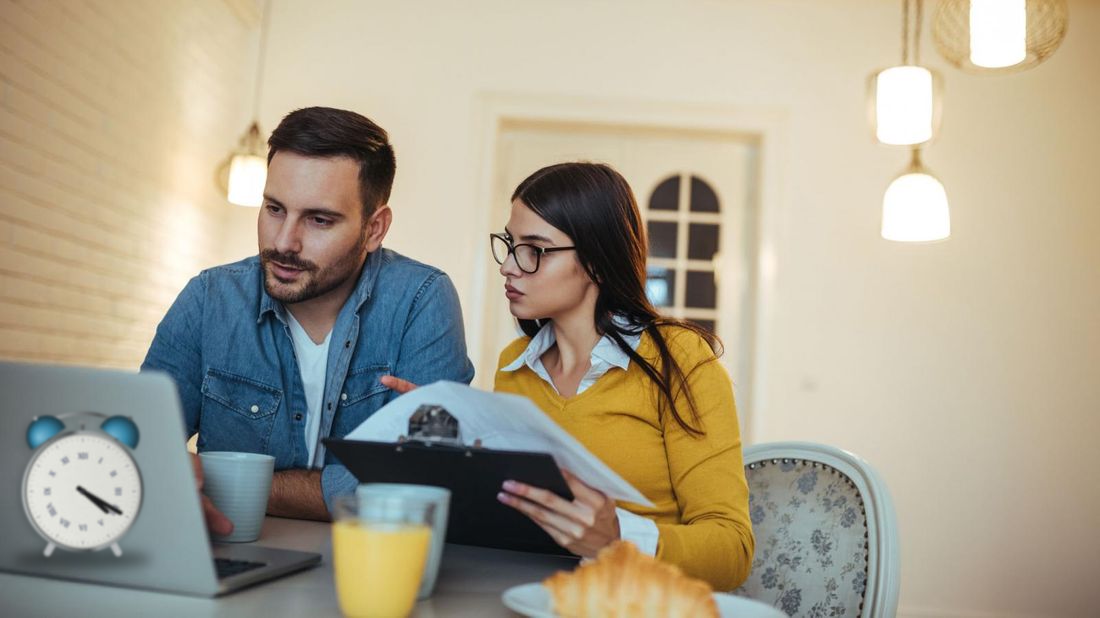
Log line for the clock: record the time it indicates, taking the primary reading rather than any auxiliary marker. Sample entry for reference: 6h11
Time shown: 4h20
